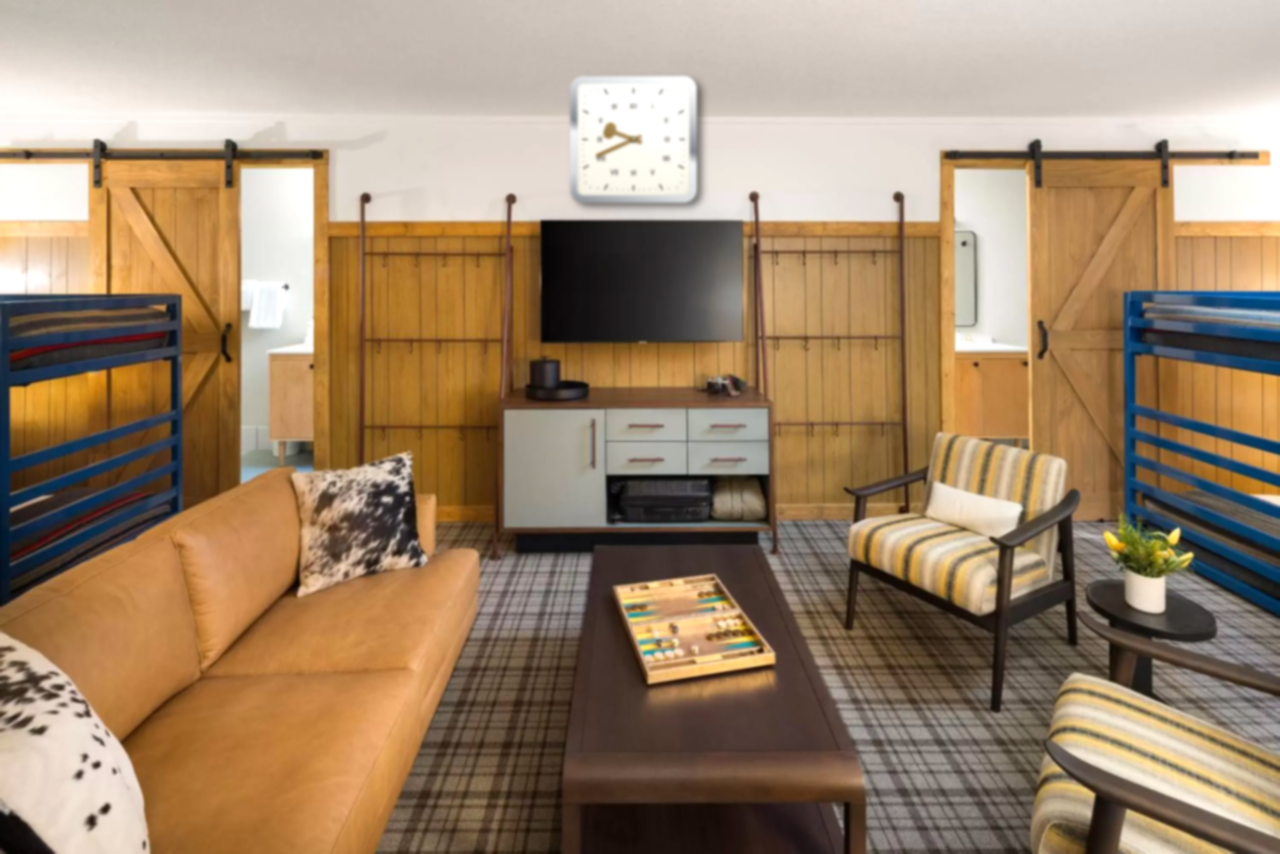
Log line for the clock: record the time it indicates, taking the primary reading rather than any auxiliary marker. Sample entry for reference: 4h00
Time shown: 9h41
